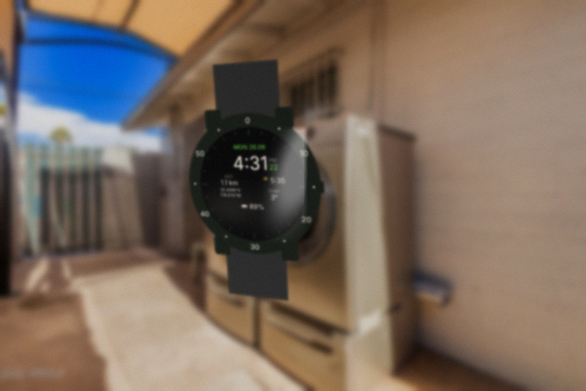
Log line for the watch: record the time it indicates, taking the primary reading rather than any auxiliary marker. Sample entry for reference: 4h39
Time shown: 4h31
